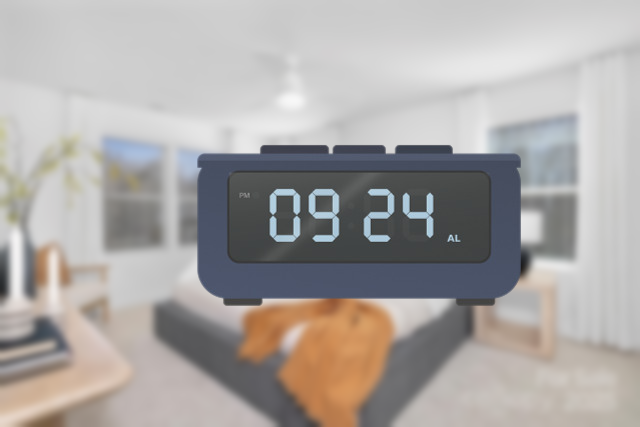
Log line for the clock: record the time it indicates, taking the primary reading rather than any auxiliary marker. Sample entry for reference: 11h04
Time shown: 9h24
